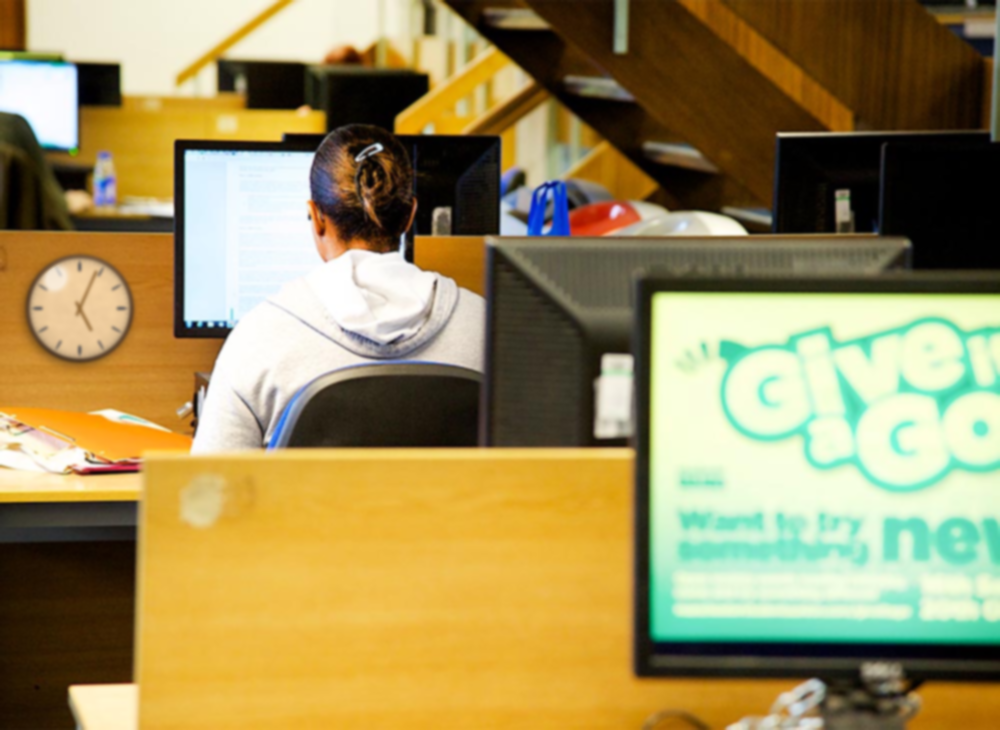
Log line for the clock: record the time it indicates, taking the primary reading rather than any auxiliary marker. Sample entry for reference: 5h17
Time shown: 5h04
